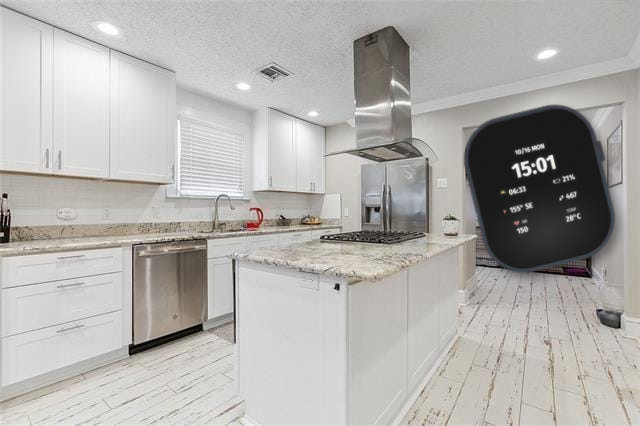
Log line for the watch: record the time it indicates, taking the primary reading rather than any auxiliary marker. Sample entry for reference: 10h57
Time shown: 15h01
